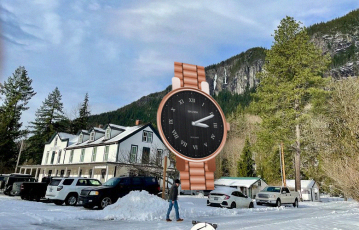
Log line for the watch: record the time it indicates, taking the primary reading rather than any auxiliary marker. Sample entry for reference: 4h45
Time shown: 3h11
